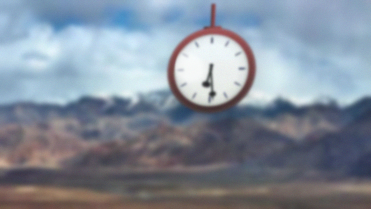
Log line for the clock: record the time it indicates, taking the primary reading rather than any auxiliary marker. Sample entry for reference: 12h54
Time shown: 6h29
